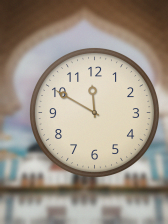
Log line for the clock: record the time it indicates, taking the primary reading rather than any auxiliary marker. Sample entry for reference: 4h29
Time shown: 11h50
